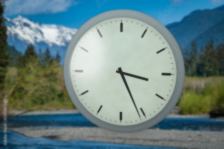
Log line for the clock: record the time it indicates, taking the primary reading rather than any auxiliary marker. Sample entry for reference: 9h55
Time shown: 3h26
